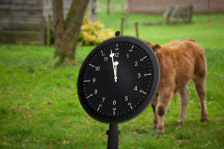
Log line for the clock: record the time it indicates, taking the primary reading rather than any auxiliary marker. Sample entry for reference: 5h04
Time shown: 11h58
